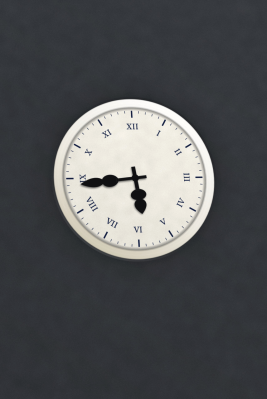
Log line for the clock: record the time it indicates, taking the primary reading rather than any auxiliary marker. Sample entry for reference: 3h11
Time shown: 5h44
